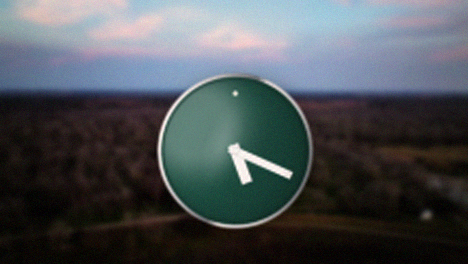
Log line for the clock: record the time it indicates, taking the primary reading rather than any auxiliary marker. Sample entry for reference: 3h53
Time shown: 5h19
